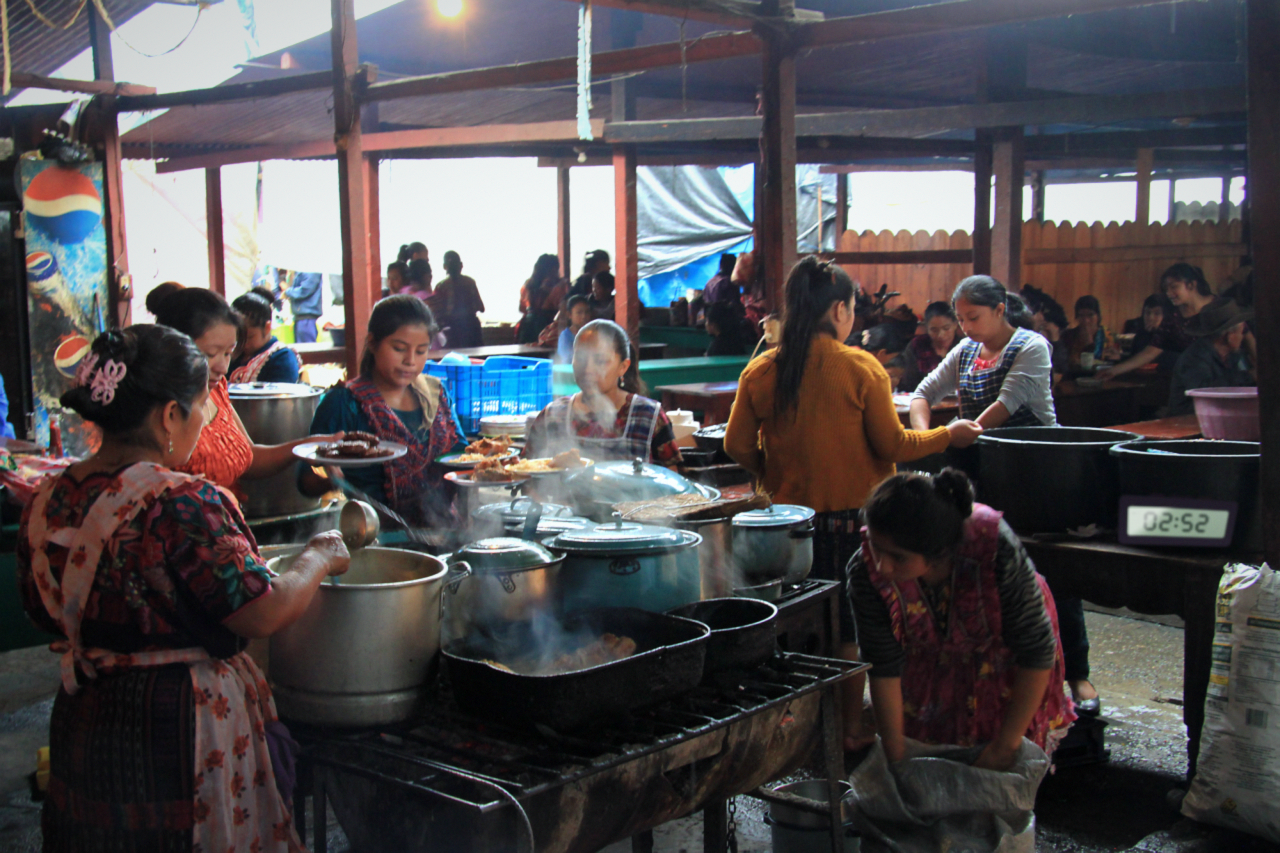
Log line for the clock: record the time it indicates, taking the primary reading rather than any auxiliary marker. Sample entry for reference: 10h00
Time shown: 2h52
